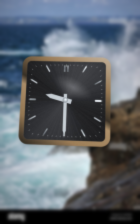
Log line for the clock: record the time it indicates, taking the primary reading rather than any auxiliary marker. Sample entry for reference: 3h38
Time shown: 9h30
